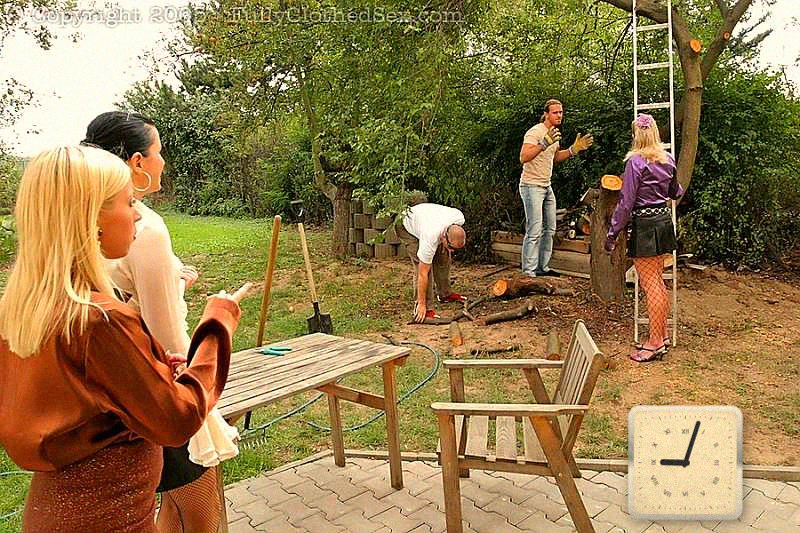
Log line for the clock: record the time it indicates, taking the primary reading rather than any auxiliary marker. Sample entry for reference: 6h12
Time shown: 9h03
